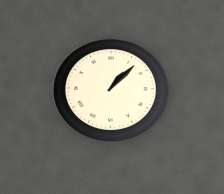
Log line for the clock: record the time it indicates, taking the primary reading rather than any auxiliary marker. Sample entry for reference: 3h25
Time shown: 1h07
